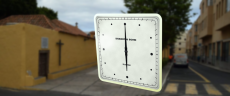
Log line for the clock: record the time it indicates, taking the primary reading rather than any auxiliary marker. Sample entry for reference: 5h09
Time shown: 6h00
